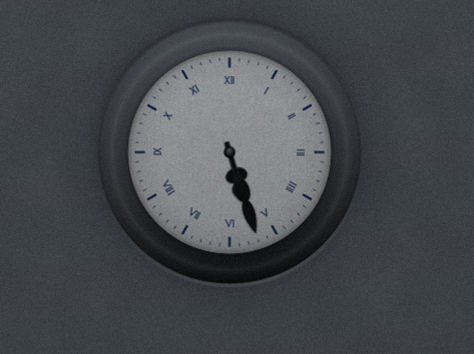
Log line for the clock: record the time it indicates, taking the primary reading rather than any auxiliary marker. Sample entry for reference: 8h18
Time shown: 5h27
